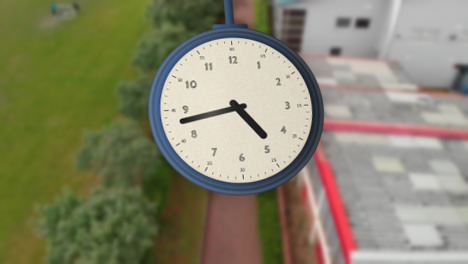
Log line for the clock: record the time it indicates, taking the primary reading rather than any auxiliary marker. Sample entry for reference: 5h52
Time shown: 4h43
